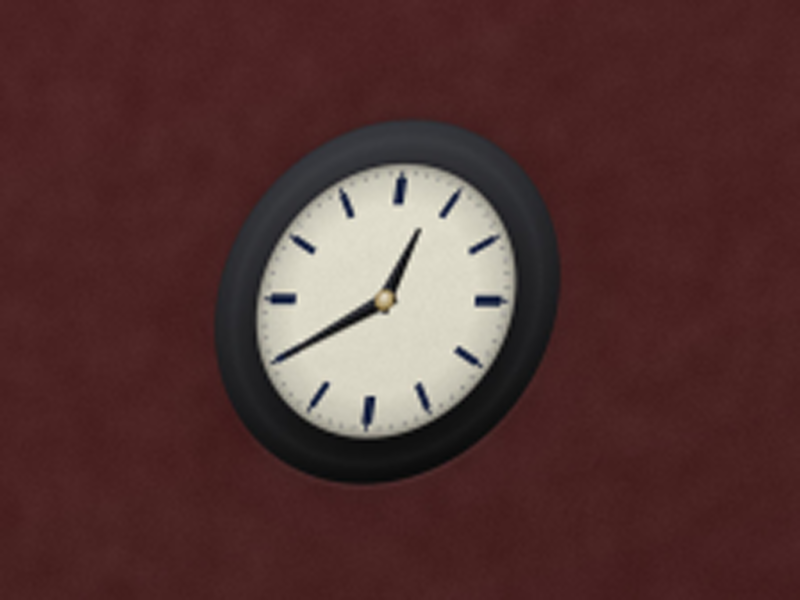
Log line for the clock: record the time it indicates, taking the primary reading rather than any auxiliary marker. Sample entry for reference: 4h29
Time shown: 12h40
